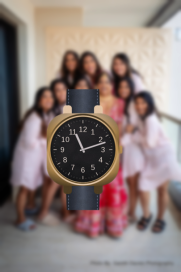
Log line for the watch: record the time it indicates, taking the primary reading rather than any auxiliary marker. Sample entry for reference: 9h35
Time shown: 11h12
